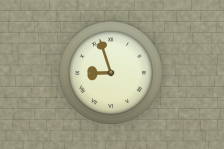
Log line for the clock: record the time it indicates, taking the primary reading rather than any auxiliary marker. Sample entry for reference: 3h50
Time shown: 8h57
